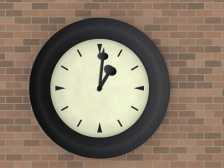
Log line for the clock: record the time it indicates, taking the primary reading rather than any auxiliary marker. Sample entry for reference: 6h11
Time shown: 1h01
